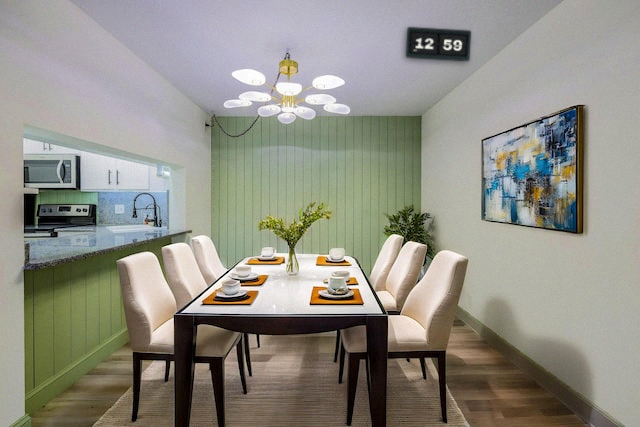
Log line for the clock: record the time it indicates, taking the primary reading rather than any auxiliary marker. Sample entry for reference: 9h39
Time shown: 12h59
